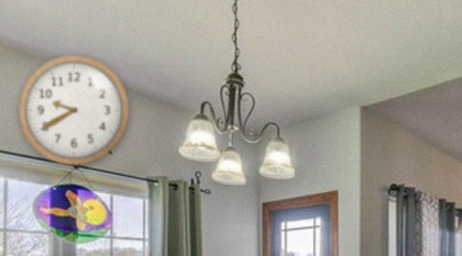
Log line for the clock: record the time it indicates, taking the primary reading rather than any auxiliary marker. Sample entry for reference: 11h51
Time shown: 9h40
